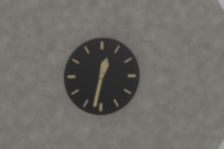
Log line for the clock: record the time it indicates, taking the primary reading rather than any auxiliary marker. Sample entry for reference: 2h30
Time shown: 12h32
